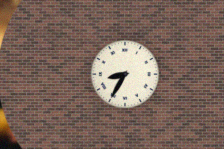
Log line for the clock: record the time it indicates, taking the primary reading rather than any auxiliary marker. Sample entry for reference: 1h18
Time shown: 8h35
